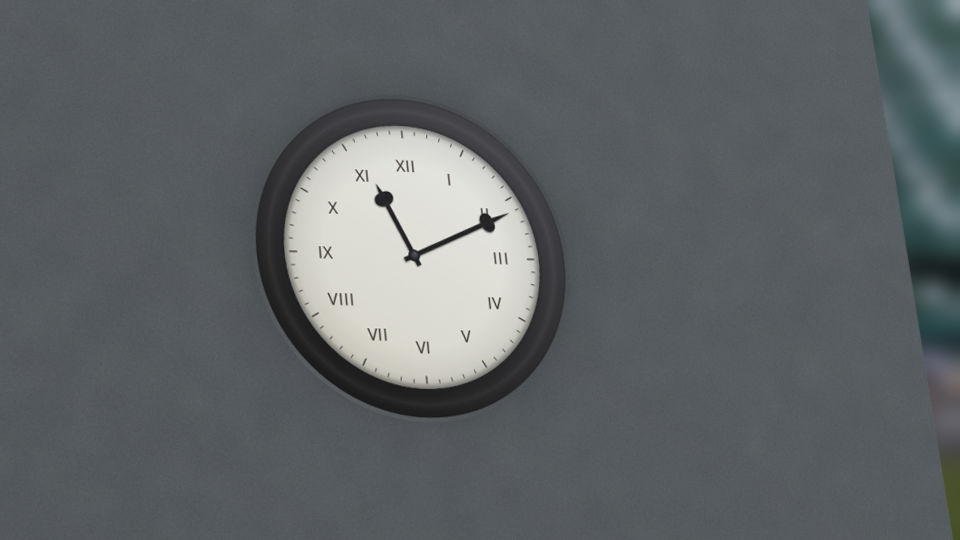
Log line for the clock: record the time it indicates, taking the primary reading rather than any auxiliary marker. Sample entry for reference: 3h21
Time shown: 11h11
